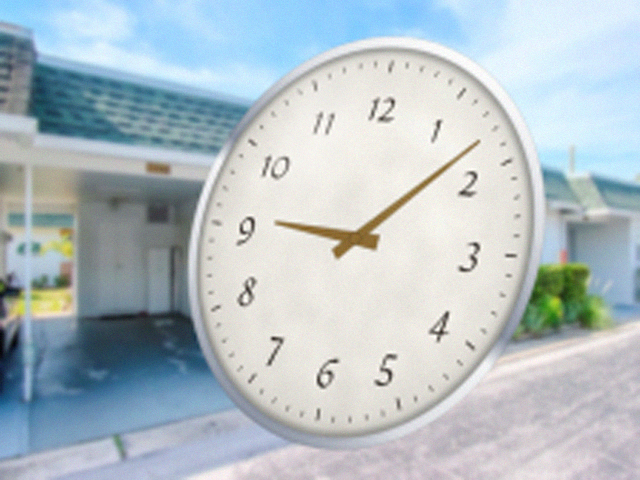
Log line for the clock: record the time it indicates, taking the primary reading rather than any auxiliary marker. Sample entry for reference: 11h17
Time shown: 9h08
